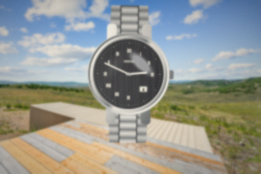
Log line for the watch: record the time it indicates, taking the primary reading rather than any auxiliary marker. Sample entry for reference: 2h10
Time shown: 2h49
